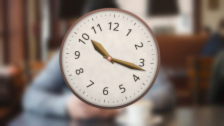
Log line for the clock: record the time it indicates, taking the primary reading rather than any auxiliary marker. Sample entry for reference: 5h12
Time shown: 10h17
